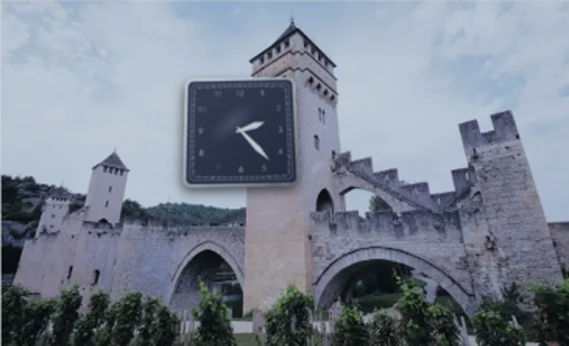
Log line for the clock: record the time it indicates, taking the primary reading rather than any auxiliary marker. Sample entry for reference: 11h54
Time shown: 2h23
